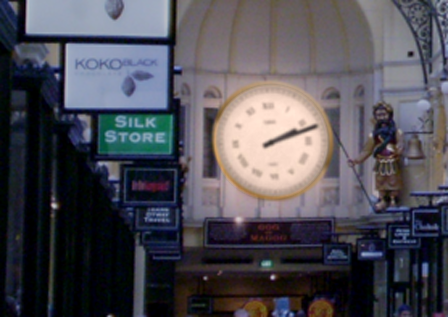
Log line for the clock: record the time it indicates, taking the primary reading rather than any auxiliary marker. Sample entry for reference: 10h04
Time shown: 2h12
